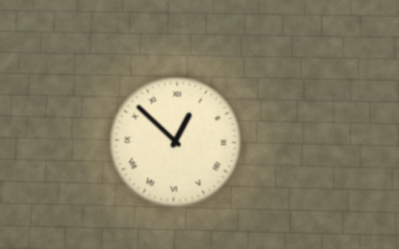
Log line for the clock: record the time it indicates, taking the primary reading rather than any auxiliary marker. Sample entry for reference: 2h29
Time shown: 12h52
